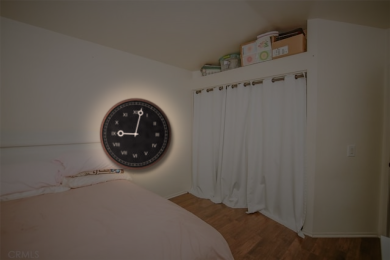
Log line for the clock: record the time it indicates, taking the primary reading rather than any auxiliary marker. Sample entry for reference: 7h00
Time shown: 9h02
